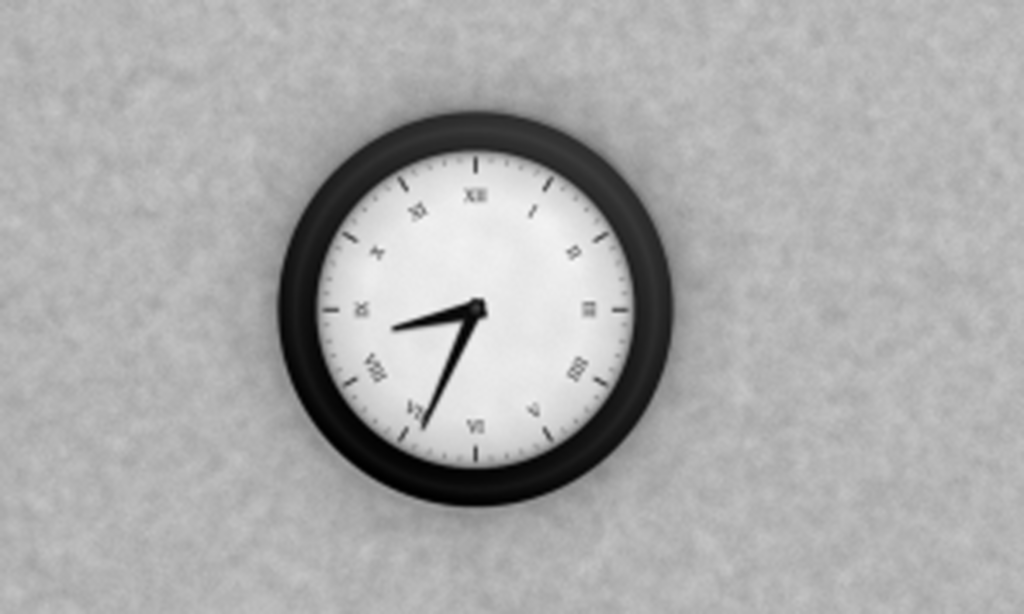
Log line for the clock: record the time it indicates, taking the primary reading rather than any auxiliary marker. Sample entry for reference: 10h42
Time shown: 8h34
